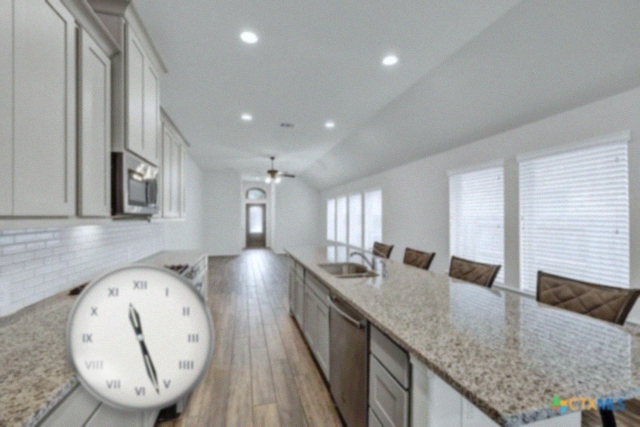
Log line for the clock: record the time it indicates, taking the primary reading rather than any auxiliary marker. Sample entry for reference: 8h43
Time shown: 11h27
